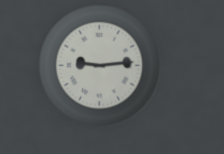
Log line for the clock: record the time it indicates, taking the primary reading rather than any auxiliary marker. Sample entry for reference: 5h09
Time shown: 9h14
